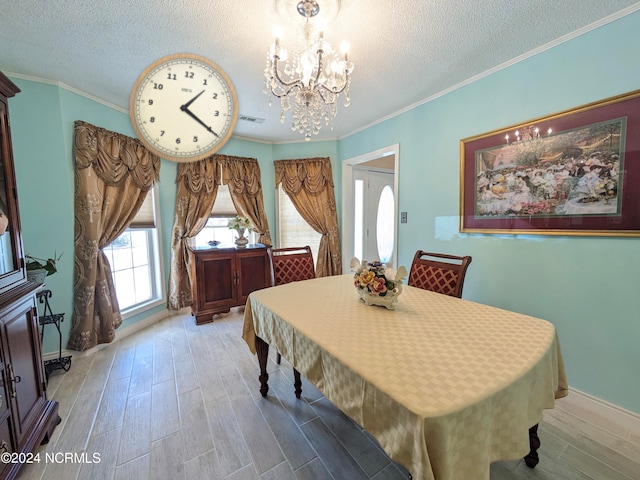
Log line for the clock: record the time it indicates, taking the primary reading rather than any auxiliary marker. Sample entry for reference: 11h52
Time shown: 1h20
